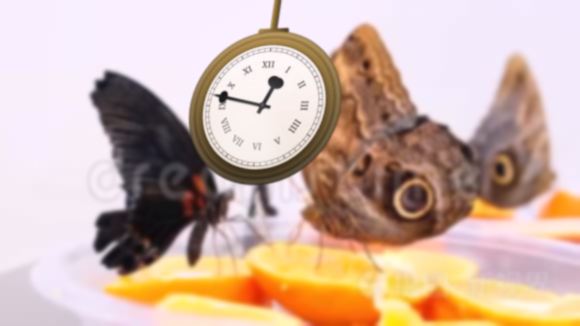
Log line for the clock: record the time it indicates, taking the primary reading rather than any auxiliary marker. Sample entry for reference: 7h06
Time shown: 12h47
